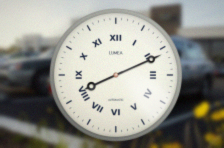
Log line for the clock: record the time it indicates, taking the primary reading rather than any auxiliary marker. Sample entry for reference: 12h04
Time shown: 8h11
